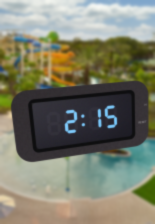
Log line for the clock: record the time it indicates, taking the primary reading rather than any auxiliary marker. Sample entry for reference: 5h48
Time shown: 2h15
